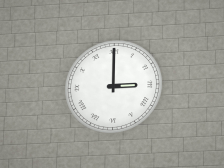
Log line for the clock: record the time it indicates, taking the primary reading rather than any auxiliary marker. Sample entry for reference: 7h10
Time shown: 3h00
